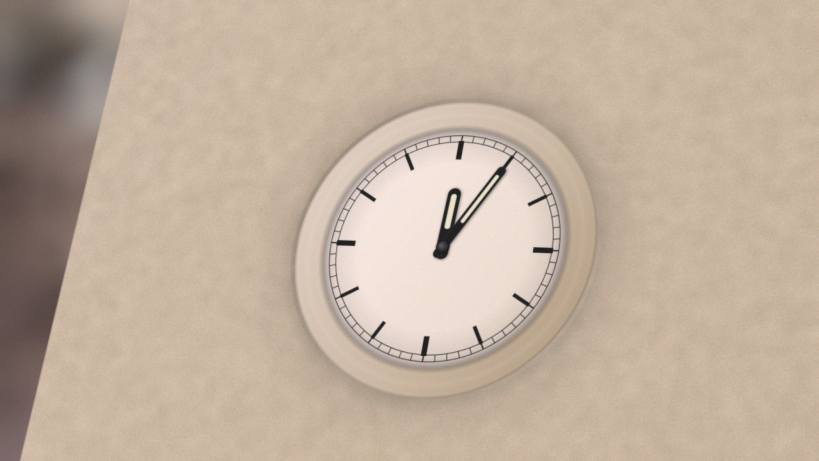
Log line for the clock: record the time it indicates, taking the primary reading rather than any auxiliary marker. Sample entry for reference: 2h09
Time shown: 12h05
